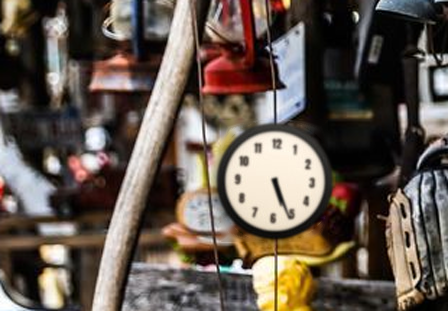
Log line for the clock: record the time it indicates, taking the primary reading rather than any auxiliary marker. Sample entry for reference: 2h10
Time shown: 5h26
